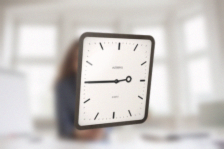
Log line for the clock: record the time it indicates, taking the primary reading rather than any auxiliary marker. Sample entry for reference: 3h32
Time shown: 2h45
